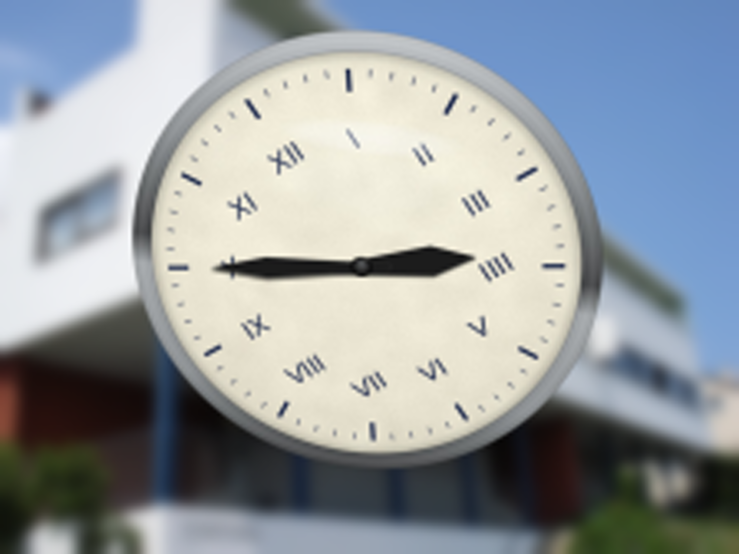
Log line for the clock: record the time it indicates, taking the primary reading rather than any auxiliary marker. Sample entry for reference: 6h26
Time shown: 3h50
